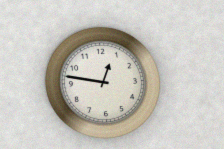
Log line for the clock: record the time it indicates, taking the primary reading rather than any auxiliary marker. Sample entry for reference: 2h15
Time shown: 12h47
